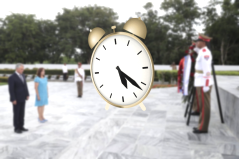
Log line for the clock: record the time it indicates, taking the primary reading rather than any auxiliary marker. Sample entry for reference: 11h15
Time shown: 5h22
